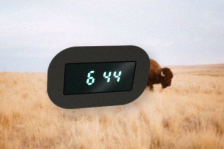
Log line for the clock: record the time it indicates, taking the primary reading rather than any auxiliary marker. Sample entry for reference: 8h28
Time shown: 6h44
